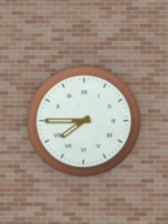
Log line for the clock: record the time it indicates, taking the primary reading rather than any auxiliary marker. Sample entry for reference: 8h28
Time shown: 7h45
